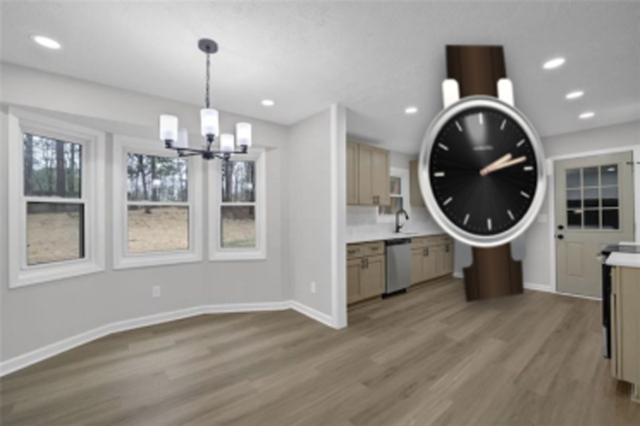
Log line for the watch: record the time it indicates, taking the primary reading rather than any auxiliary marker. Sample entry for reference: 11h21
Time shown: 2h13
